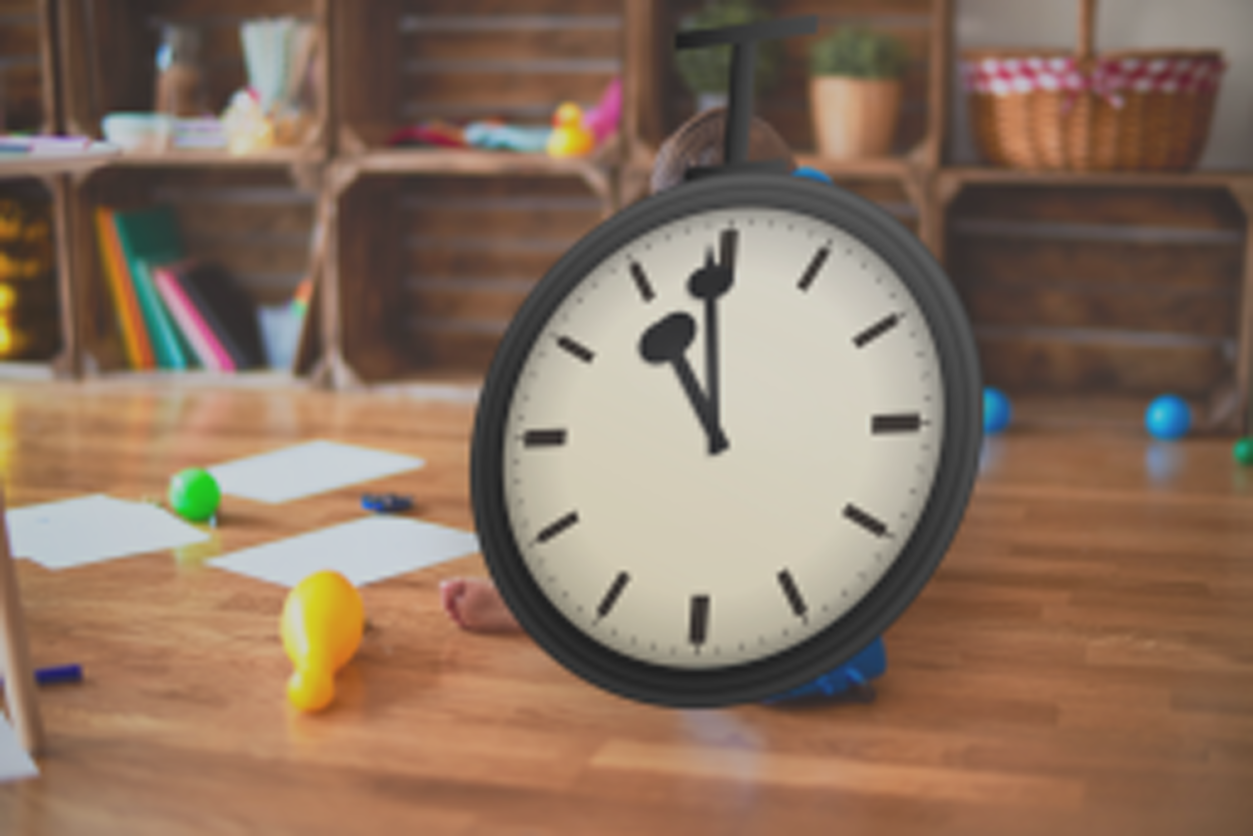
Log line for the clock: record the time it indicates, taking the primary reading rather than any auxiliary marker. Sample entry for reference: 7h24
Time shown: 10h59
